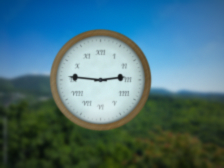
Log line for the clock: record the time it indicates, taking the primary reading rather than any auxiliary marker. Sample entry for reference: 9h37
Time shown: 2h46
